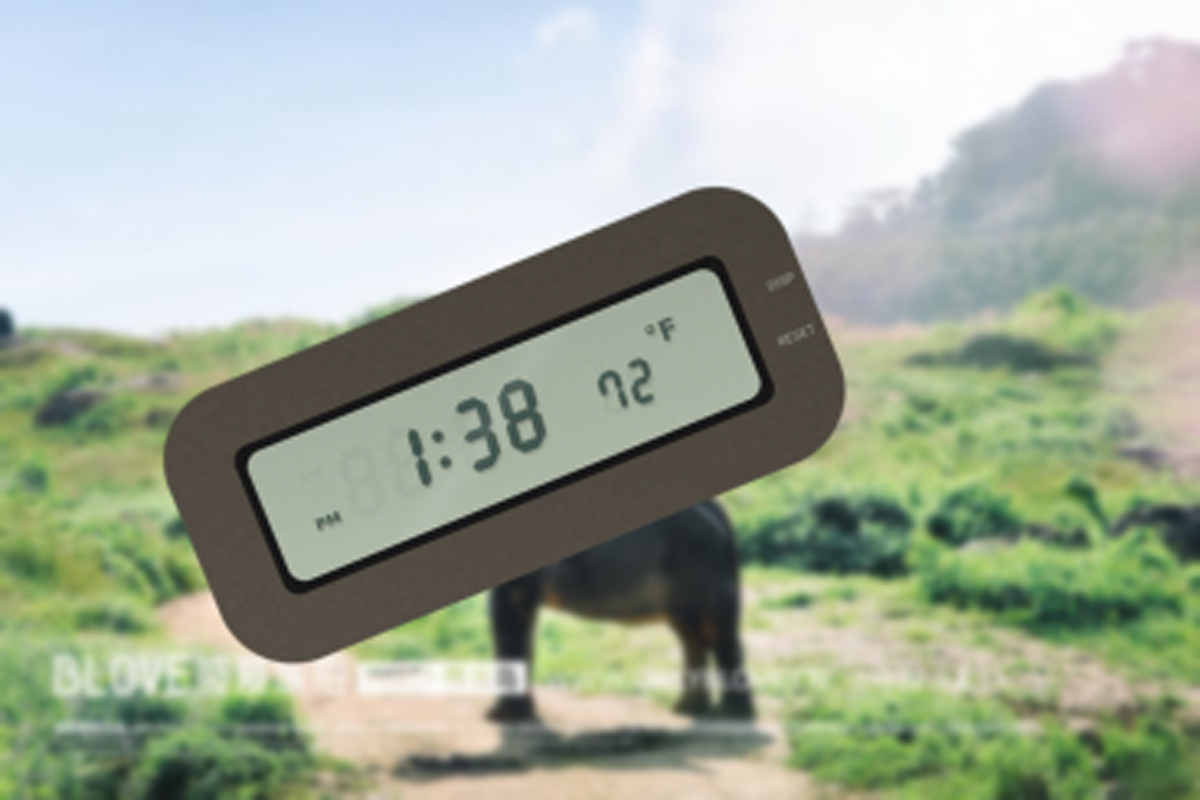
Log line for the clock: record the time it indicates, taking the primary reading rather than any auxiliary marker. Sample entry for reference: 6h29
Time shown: 1h38
